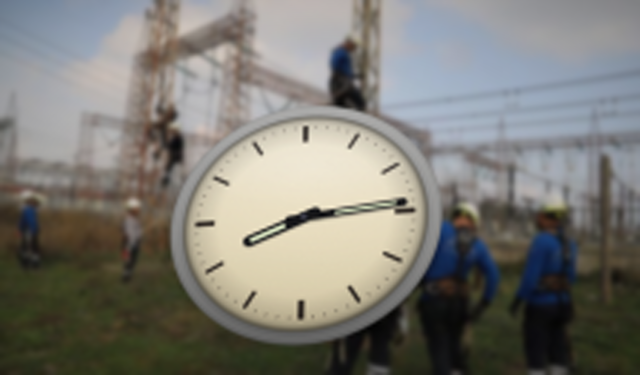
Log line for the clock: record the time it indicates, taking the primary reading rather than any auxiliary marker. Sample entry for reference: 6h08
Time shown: 8h14
